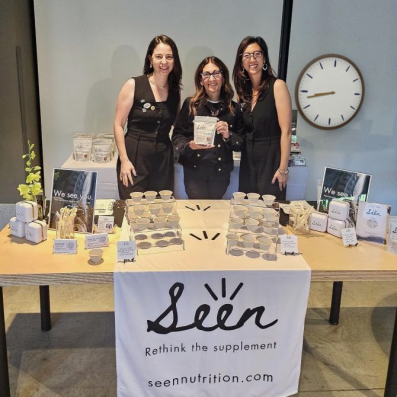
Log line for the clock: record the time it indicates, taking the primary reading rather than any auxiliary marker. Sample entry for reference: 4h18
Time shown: 8h43
